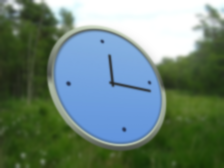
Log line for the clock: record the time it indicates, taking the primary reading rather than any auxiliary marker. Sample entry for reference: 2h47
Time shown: 12h17
